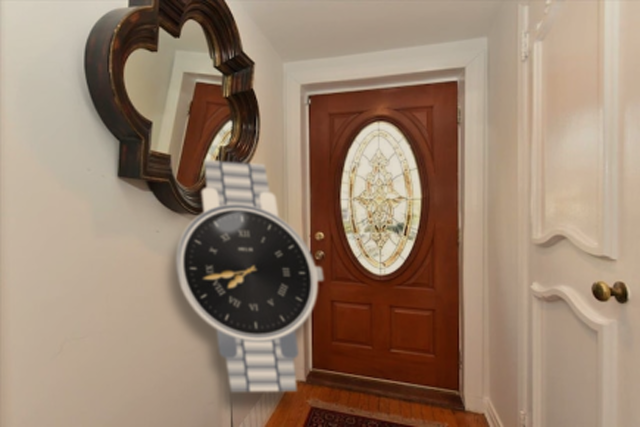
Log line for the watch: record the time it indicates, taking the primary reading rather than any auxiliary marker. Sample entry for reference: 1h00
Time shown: 7h43
